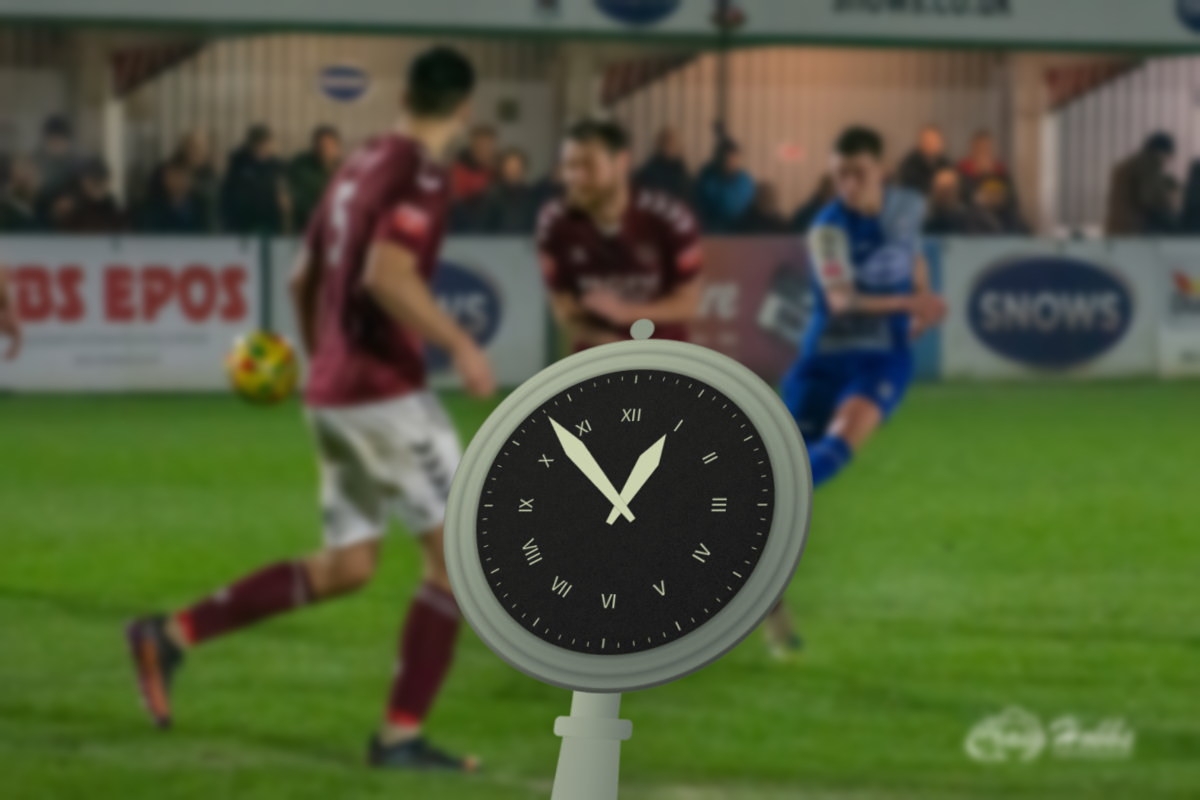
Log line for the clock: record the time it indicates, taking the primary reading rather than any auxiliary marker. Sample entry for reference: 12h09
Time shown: 12h53
